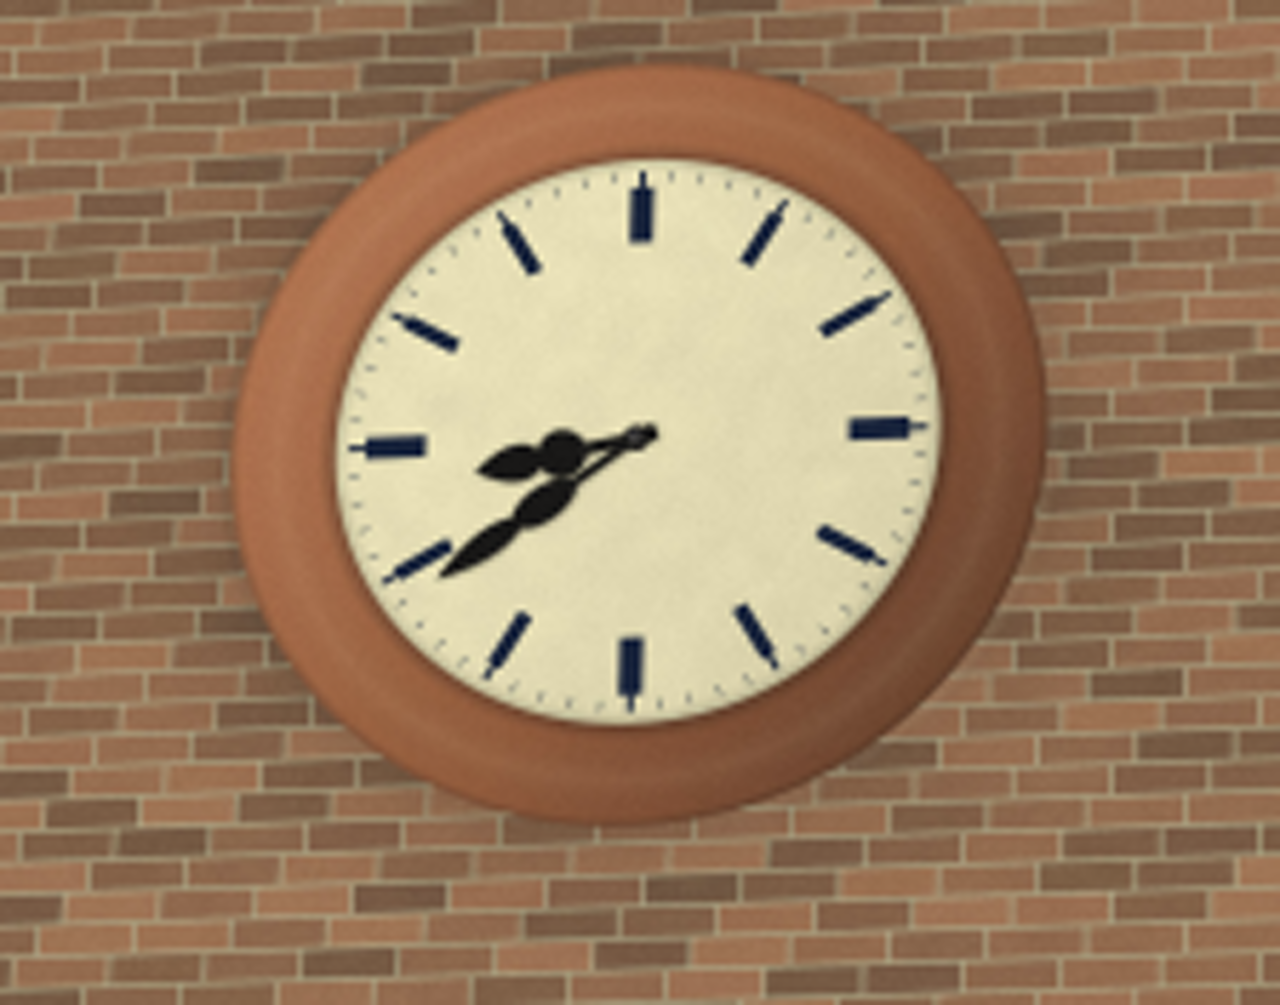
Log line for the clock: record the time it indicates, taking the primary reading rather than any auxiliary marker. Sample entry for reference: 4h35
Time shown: 8h39
